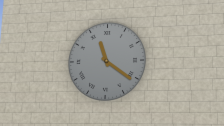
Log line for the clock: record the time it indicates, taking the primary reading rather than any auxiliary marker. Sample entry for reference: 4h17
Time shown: 11h21
